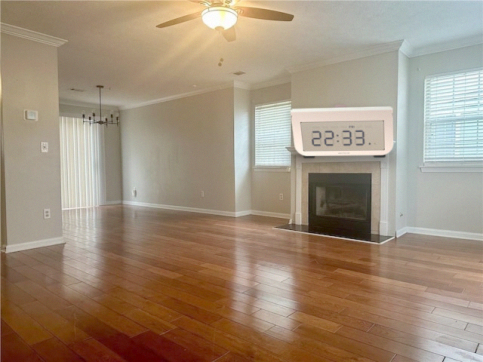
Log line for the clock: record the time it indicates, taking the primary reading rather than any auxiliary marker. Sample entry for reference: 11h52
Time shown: 22h33
